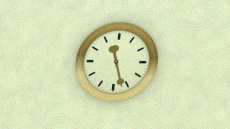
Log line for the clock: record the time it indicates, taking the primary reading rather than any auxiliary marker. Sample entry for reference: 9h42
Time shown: 11h27
